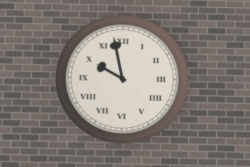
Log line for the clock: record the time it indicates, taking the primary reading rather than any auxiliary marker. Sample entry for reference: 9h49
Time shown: 9h58
